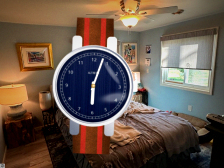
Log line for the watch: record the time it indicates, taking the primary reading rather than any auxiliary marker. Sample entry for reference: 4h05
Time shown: 6h03
